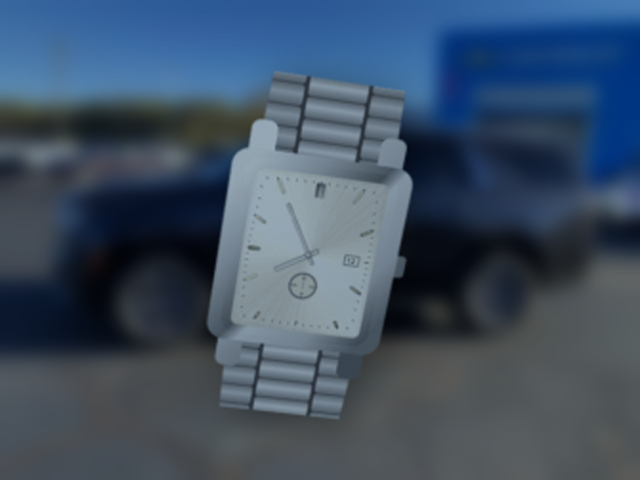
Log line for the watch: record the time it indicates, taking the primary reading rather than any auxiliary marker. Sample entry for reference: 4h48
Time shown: 7h55
